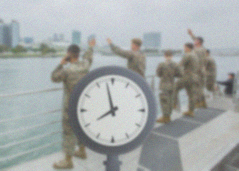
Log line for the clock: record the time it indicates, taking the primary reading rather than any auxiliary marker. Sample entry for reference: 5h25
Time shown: 7h58
